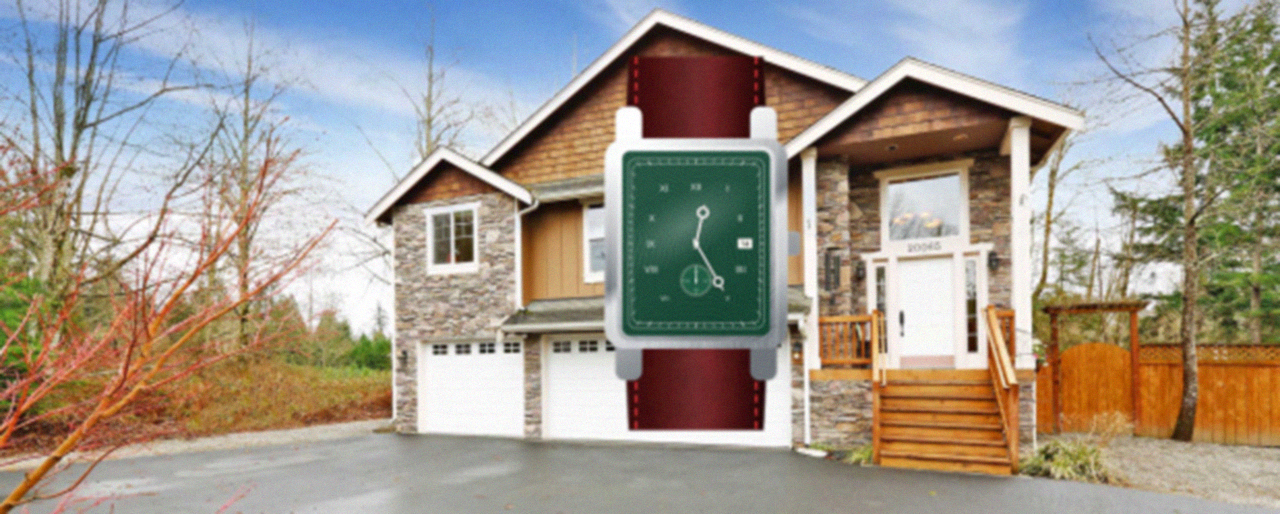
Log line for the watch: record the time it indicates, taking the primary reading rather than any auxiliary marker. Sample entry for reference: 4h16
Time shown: 12h25
